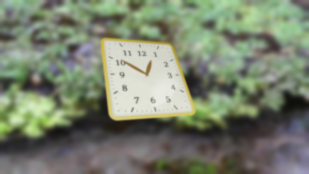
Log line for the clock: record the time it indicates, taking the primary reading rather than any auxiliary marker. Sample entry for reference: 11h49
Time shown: 12h51
